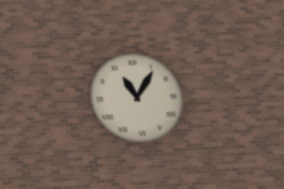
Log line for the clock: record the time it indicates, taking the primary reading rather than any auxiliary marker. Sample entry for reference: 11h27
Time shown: 11h06
